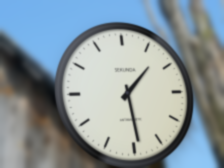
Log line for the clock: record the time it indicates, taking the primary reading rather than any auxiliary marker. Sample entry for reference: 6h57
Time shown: 1h29
